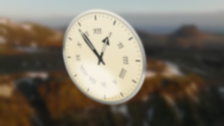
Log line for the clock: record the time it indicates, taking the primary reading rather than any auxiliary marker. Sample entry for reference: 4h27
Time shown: 12h54
